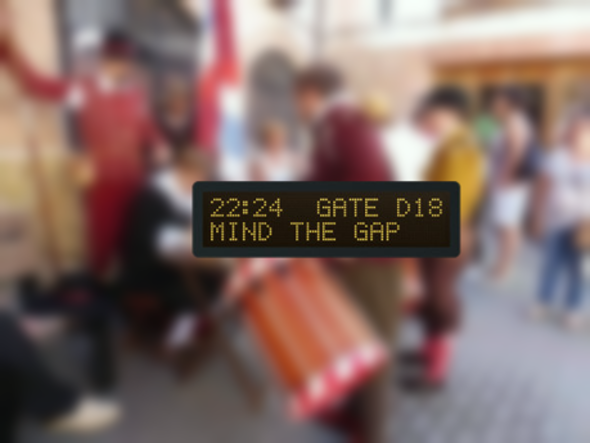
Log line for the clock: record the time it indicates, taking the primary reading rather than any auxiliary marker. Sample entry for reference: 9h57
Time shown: 22h24
